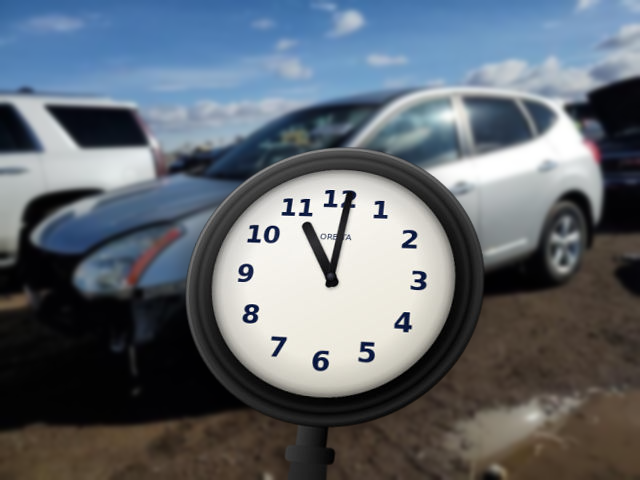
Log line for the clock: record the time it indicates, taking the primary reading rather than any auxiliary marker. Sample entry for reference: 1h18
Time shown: 11h01
